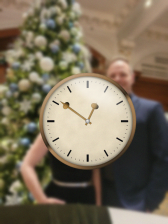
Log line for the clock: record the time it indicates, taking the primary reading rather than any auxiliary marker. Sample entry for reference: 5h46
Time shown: 12h51
